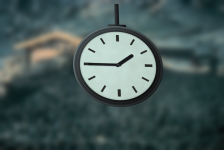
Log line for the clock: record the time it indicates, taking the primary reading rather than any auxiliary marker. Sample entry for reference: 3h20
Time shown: 1h45
